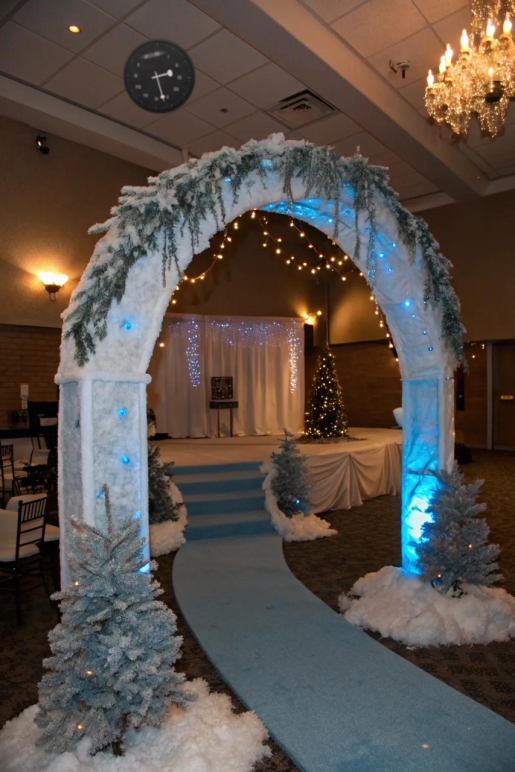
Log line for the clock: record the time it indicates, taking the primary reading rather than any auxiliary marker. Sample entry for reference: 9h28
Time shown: 2h27
